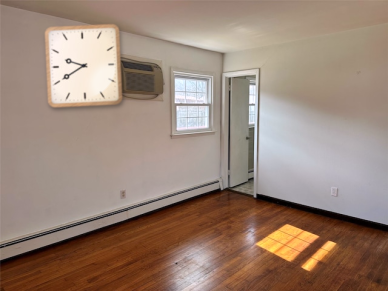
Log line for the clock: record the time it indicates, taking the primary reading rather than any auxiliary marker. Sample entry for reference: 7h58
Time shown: 9h40
